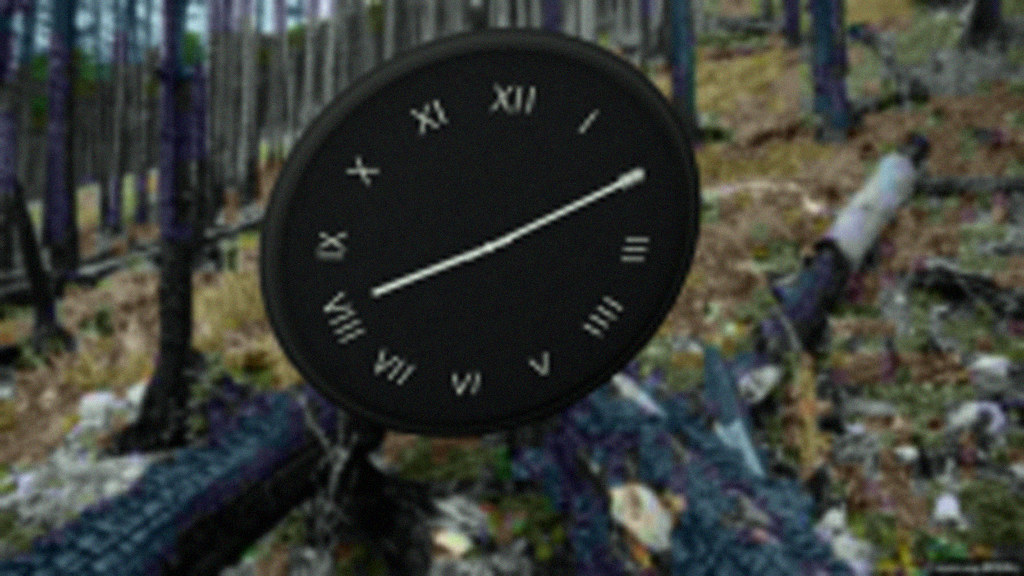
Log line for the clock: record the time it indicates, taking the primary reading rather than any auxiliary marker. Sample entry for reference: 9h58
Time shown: 8h10
